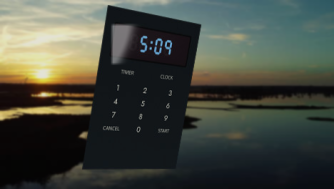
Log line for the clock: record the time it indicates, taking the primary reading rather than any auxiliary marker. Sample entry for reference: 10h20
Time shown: 5h09
